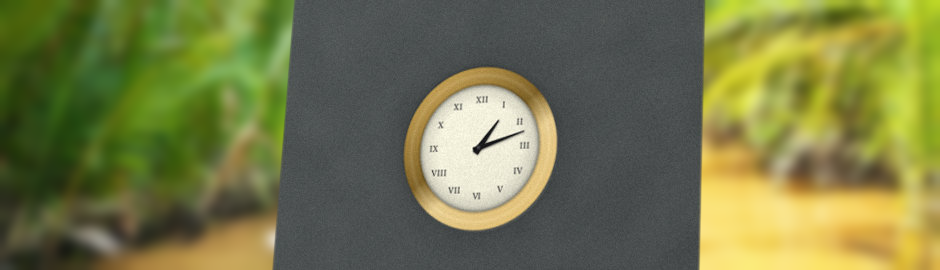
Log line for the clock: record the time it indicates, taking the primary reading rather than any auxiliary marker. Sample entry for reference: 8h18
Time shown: 1h12
